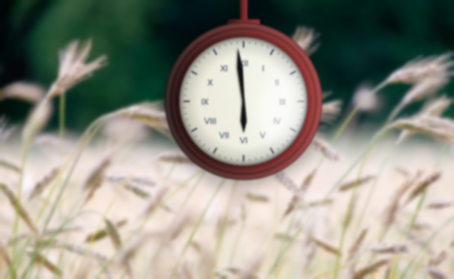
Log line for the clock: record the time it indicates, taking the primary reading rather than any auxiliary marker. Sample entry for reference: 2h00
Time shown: 5h59
